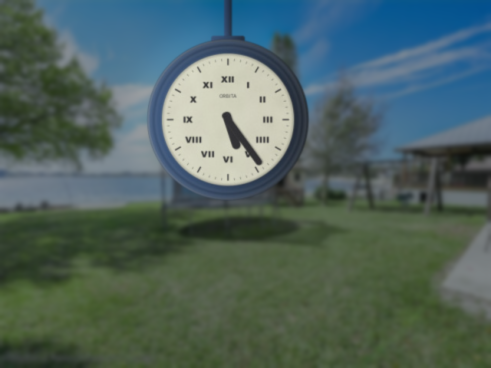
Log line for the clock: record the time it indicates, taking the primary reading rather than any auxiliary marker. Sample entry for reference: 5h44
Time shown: 5h24
